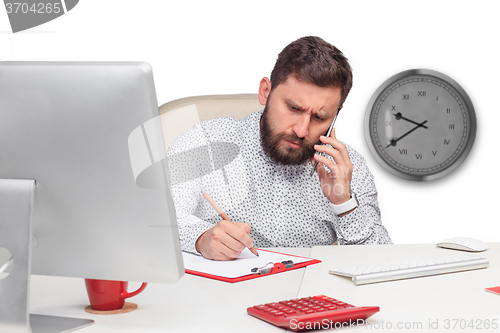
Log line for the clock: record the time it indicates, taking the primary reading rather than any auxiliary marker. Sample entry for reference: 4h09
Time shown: 9h39
